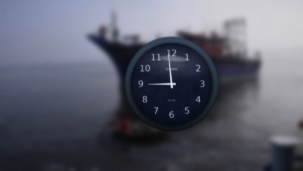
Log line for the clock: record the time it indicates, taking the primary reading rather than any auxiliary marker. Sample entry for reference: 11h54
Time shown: 8h59
